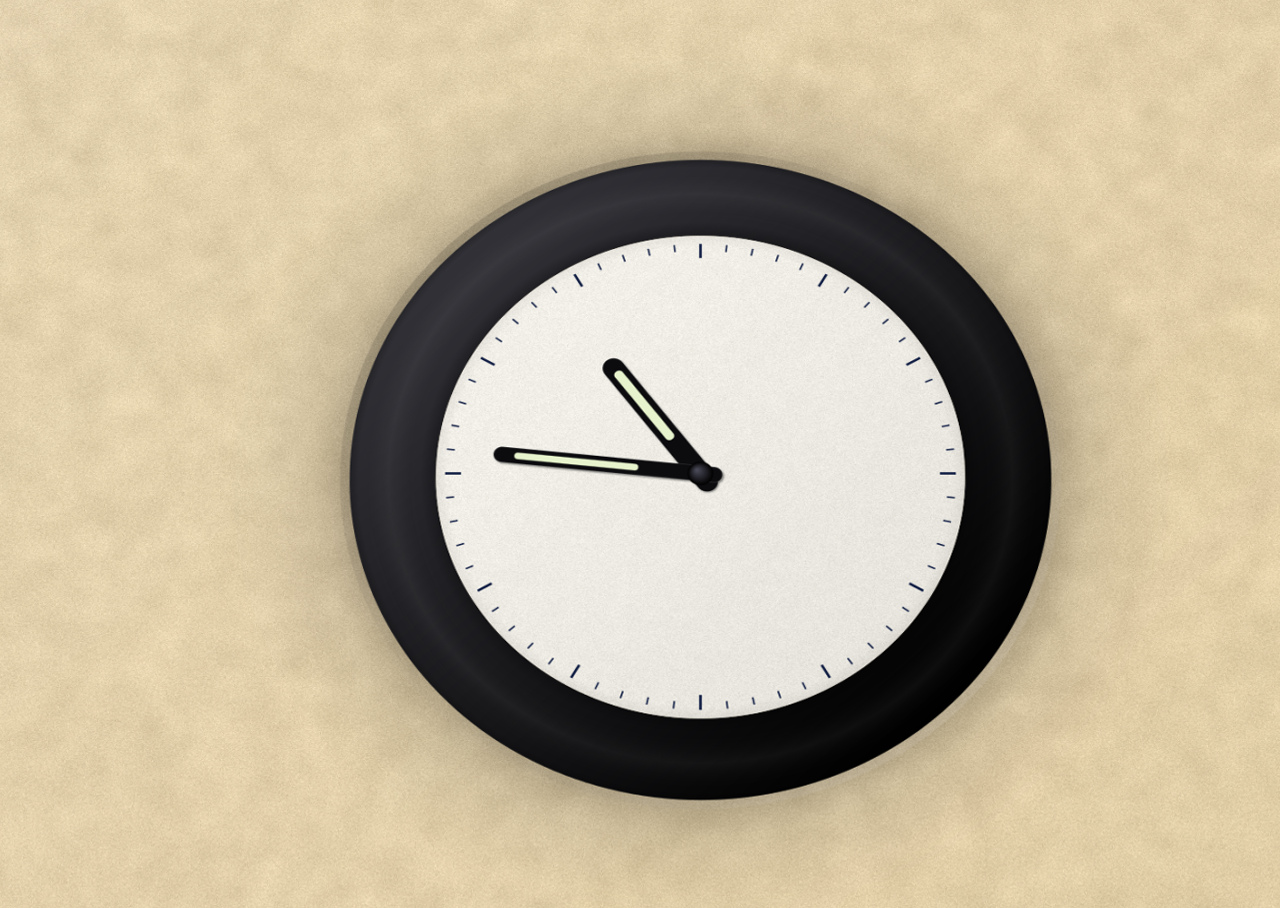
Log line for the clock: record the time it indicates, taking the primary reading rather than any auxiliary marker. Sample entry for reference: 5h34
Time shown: 10h46
